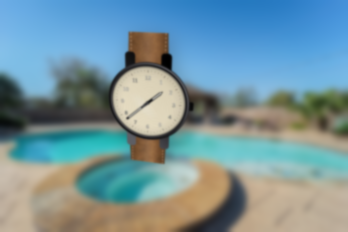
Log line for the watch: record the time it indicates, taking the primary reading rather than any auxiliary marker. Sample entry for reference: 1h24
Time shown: 1h38
